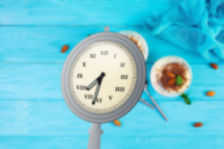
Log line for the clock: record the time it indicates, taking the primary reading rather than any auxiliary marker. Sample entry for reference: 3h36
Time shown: 7h32
